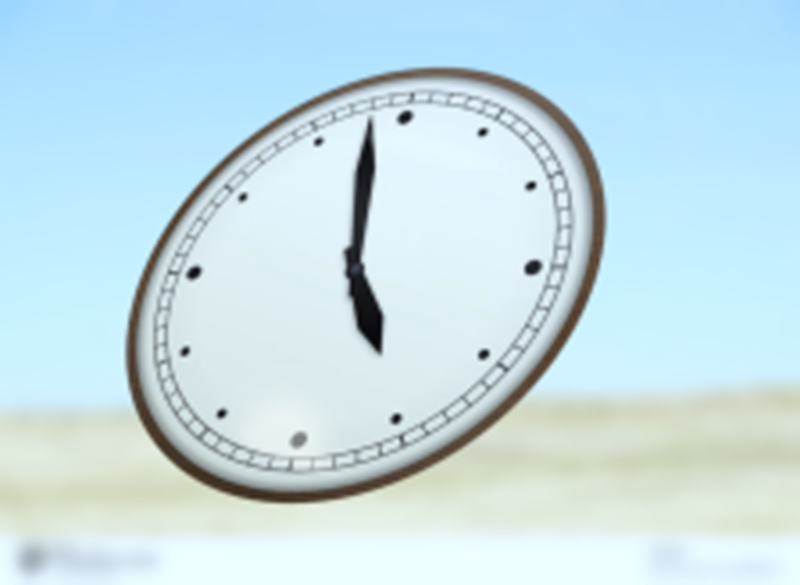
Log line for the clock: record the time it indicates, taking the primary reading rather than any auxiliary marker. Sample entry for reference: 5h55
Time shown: 4h58
